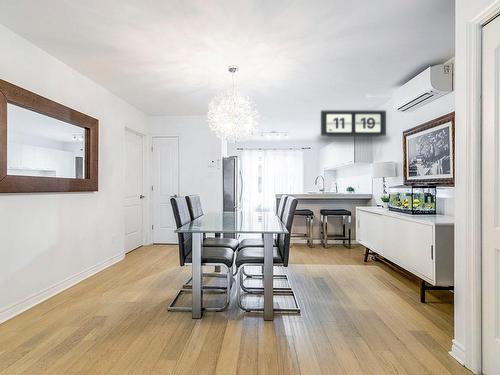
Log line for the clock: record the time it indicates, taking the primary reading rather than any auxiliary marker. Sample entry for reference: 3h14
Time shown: 11h19
